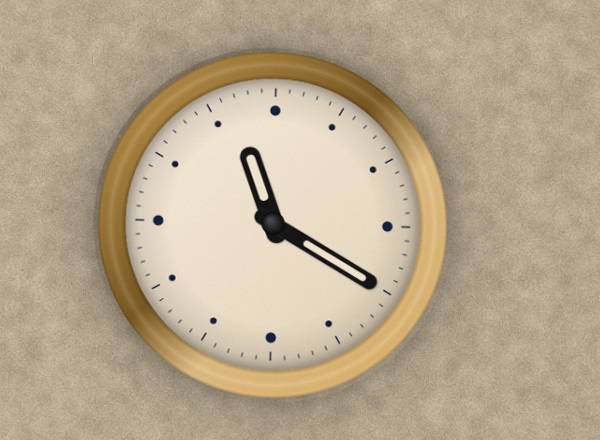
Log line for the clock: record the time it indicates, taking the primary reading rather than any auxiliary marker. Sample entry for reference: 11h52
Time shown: 11h20
